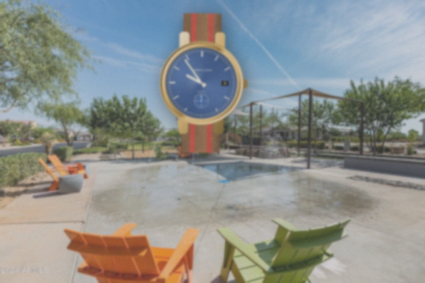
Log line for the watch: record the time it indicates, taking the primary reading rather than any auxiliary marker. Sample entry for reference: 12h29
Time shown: 9h54
